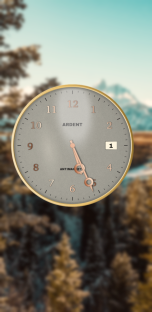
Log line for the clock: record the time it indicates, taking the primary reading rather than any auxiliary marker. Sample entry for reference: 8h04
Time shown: 5h26
